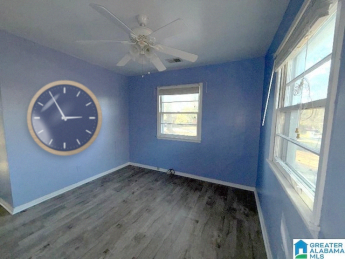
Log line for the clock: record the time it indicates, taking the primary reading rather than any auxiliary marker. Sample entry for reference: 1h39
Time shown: 2h55
